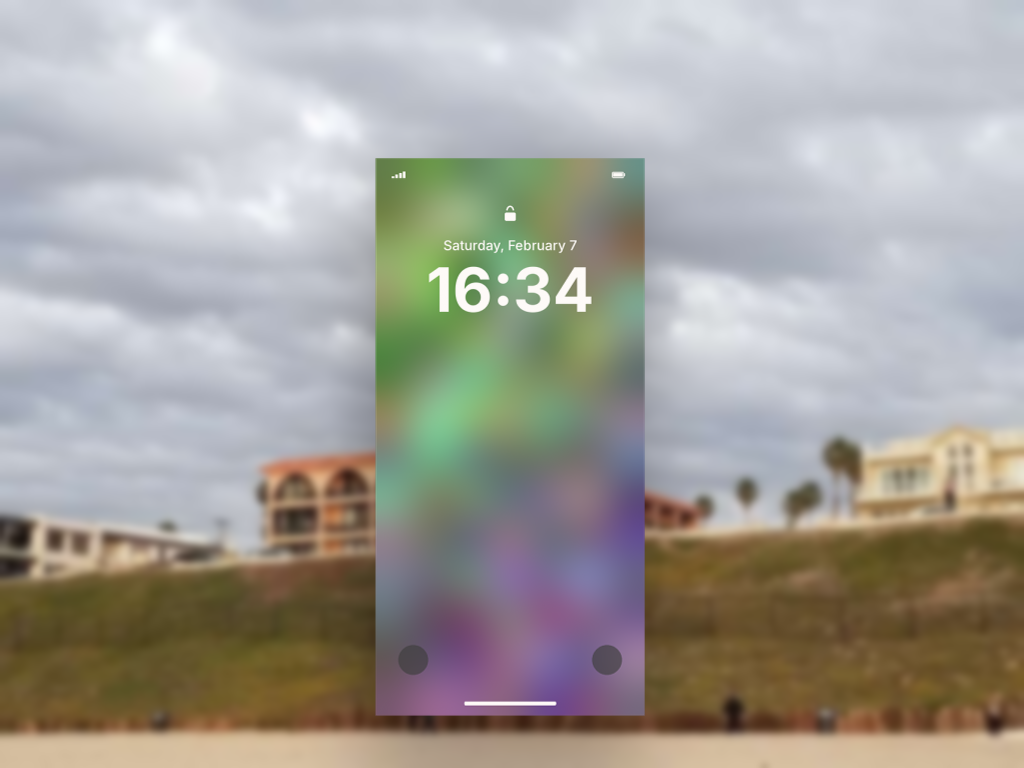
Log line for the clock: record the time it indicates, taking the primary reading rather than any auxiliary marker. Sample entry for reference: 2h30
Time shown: 16h34
